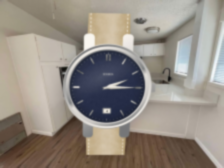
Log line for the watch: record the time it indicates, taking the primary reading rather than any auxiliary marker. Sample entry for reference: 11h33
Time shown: 2h15
